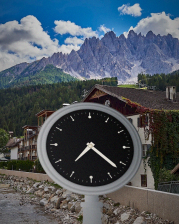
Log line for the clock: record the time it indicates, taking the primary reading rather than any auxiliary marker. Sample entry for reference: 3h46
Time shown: 7h22
